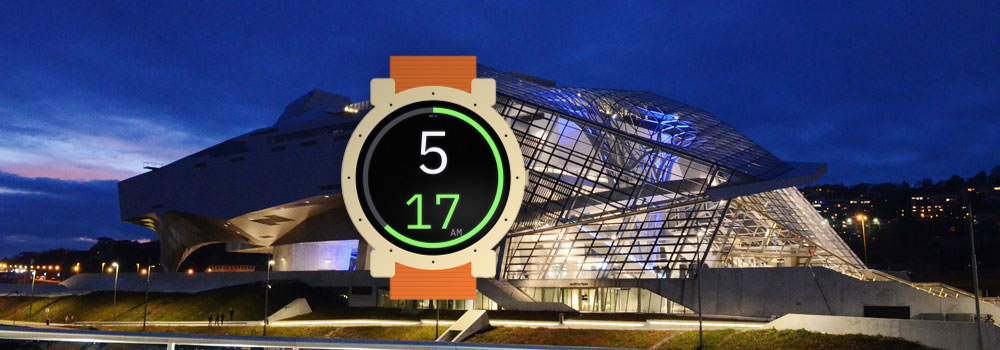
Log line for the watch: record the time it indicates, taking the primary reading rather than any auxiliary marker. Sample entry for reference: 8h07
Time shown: 5h17
